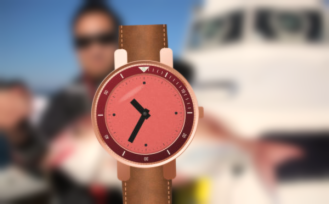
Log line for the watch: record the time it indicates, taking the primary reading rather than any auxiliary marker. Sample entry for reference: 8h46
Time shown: 10h35
